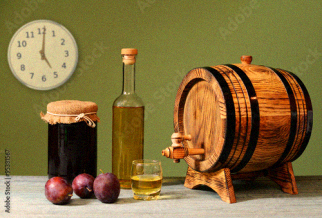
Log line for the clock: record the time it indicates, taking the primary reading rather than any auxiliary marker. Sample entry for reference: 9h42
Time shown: 5h01
